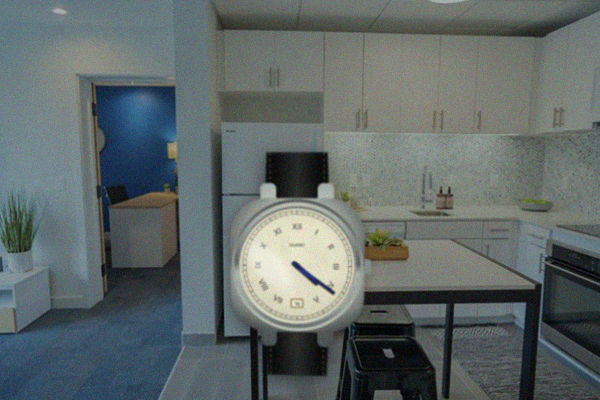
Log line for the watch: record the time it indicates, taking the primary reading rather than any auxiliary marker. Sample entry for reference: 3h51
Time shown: 4h21
